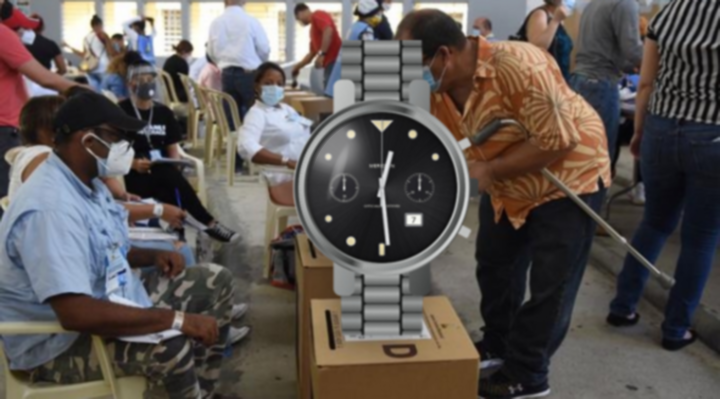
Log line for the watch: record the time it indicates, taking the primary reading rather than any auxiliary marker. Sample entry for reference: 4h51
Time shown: 12h29
